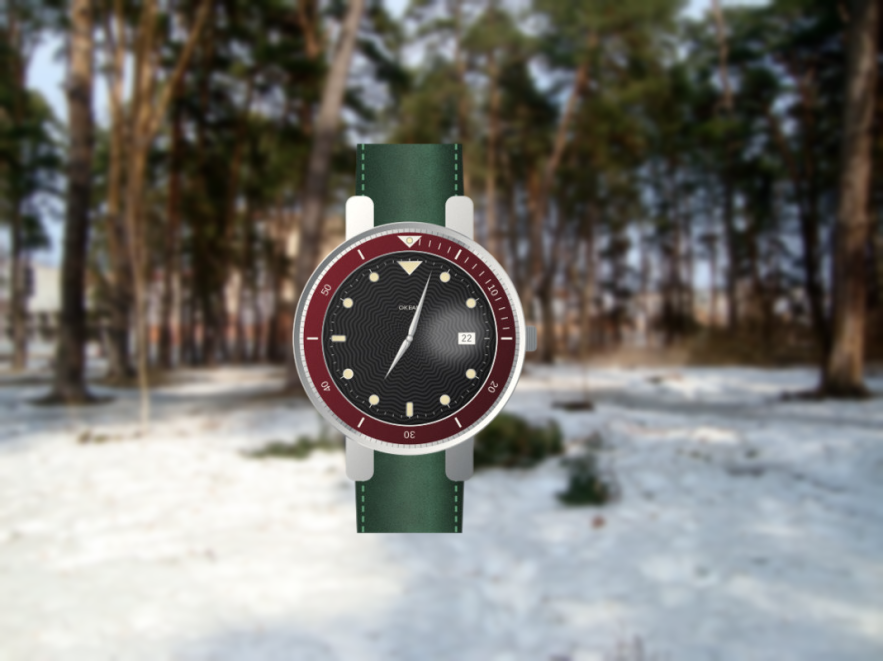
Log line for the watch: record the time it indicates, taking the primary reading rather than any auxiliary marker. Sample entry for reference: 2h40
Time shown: 7h03
